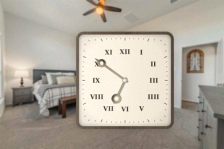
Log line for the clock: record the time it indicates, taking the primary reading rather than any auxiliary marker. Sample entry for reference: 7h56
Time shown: 6h51
